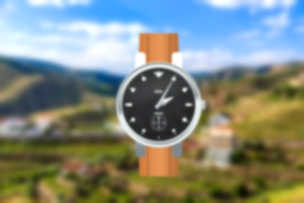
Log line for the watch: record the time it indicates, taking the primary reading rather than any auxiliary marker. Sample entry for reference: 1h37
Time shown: 2h05
